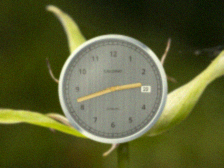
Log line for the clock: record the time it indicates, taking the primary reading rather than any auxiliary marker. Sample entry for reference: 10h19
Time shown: 2h42
